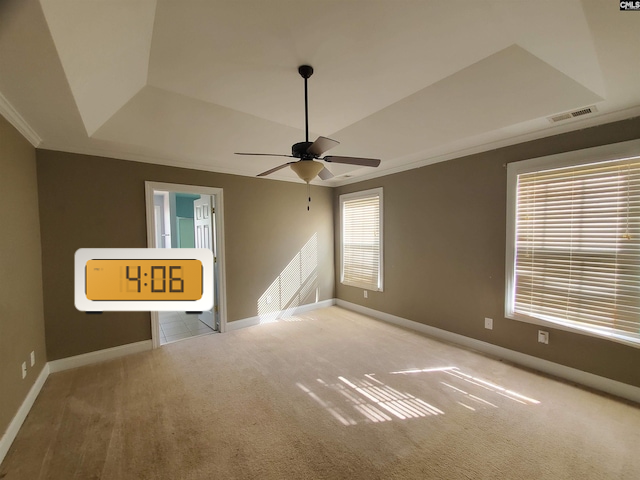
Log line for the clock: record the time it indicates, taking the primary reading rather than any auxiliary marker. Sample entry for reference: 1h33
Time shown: 4h06
